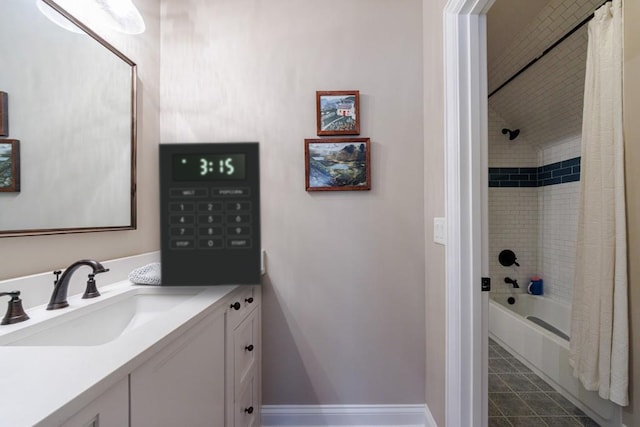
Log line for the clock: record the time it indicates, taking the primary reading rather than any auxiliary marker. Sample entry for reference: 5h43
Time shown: 3h15
